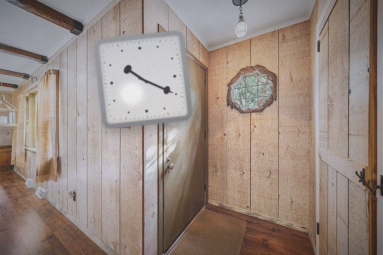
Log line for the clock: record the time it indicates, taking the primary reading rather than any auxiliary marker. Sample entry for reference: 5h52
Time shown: 10h20
